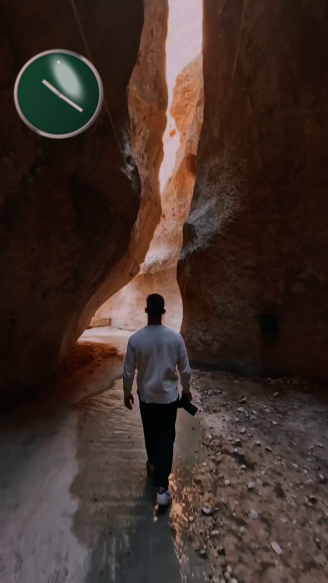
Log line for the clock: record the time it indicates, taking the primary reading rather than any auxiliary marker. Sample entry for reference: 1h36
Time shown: 10h21
